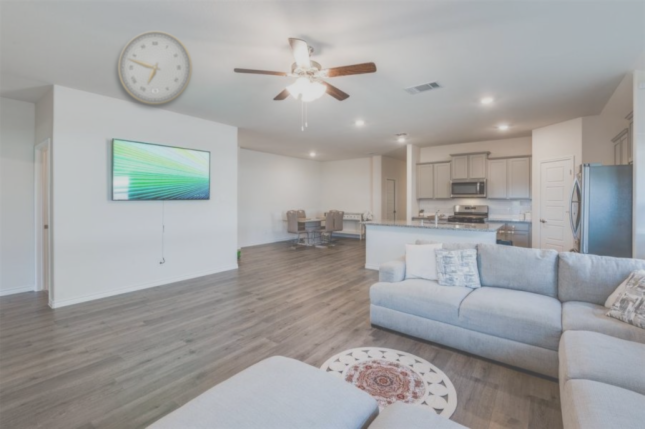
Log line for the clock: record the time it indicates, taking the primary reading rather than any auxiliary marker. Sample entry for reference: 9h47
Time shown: 6h48
